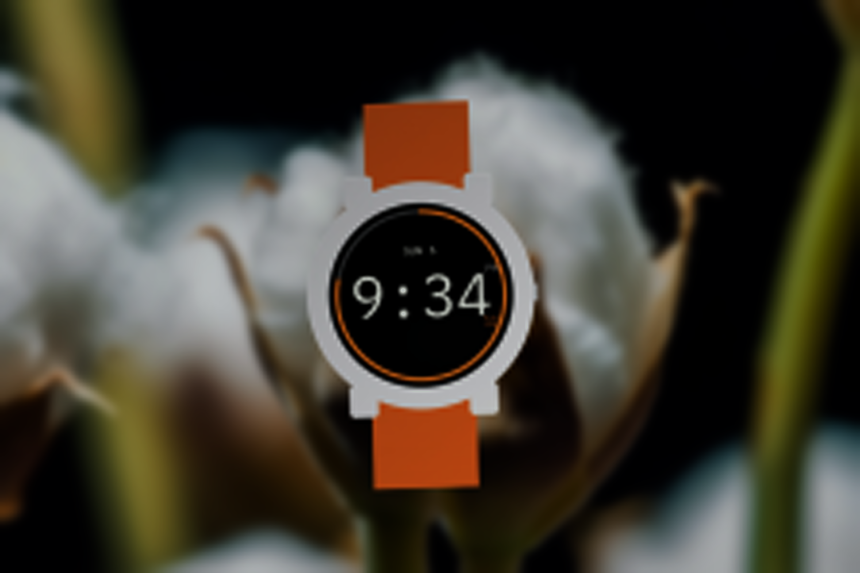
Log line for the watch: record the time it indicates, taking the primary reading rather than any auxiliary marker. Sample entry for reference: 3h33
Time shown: 9h34
